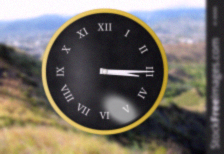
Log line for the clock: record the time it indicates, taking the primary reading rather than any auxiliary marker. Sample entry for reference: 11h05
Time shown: 3h15
